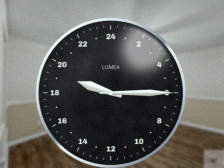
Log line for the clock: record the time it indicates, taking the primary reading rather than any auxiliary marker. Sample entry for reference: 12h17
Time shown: 19h15
